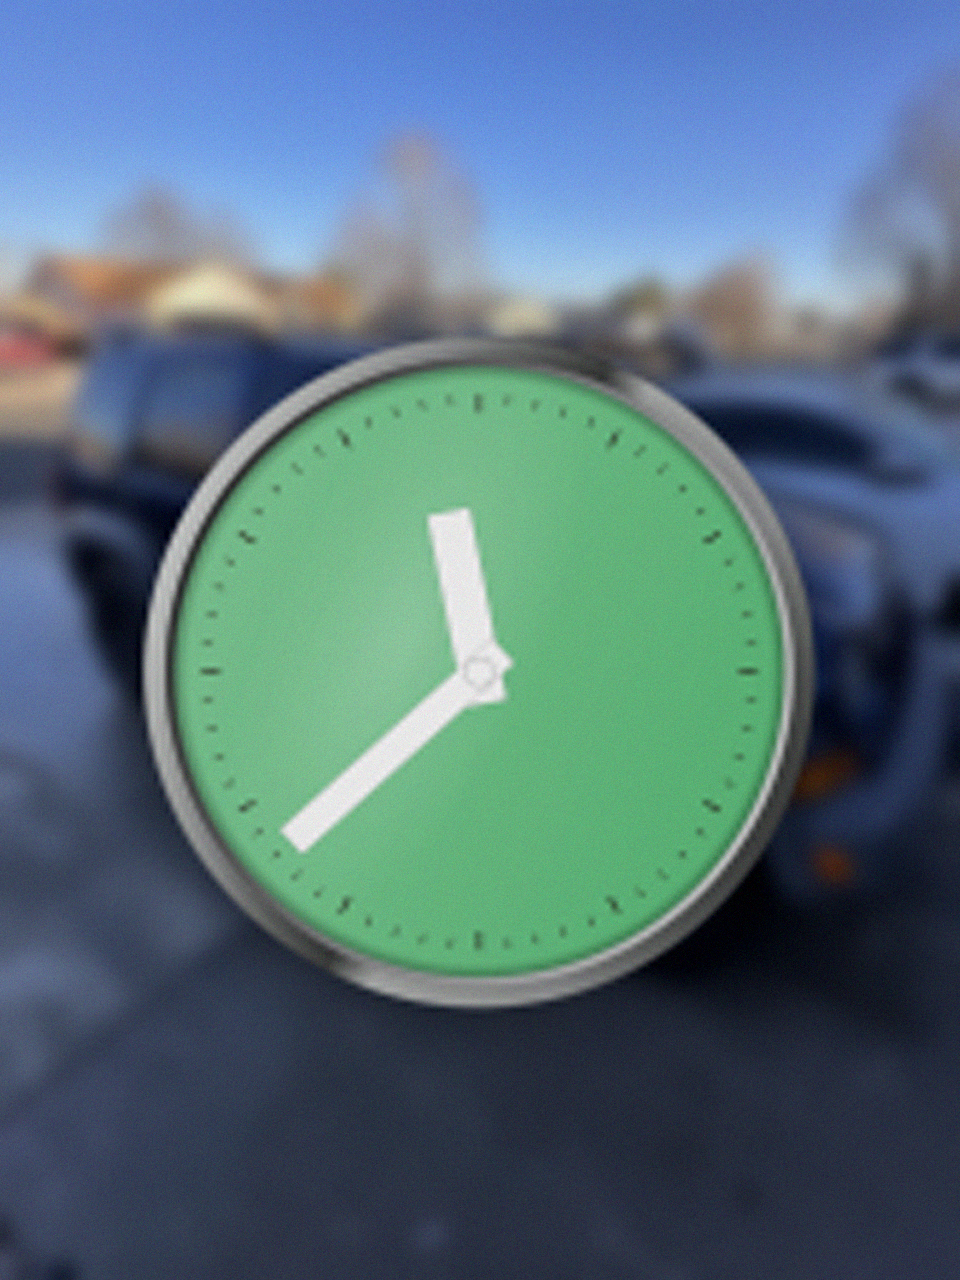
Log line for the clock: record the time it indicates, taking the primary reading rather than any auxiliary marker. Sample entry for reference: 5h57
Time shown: 11h38
